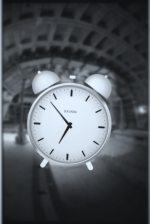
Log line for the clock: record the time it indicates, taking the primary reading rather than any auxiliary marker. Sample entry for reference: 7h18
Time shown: 6h53
